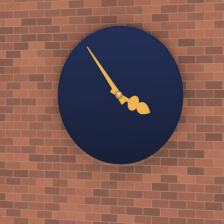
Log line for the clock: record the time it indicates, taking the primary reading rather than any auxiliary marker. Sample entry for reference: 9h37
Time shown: 3h54
